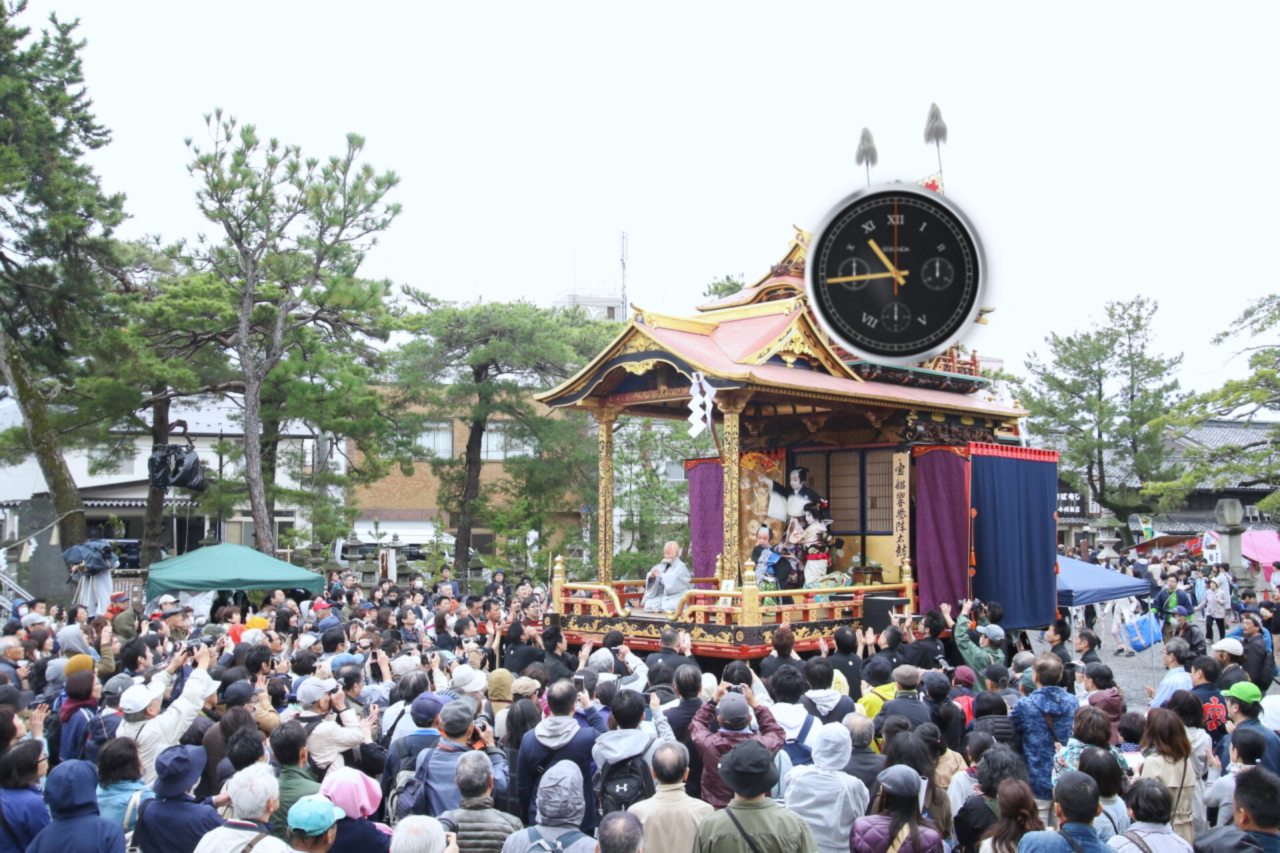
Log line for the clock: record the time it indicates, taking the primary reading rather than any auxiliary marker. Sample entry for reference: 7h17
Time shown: 10h44
